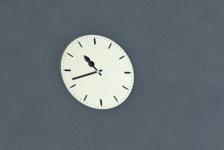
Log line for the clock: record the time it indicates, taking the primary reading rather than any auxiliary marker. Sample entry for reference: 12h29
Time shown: 10h42
